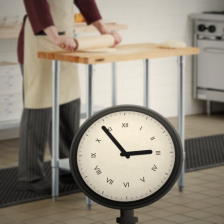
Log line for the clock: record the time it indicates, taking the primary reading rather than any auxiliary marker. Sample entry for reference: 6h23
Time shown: 2h54
